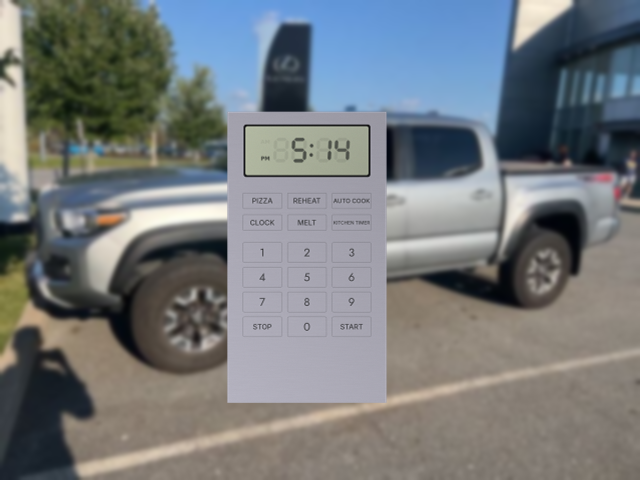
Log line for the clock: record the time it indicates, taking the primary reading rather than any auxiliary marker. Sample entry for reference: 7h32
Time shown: 5h14
